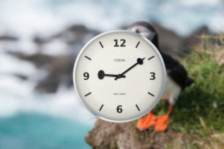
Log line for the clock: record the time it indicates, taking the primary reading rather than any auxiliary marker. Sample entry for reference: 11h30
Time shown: 9h09
